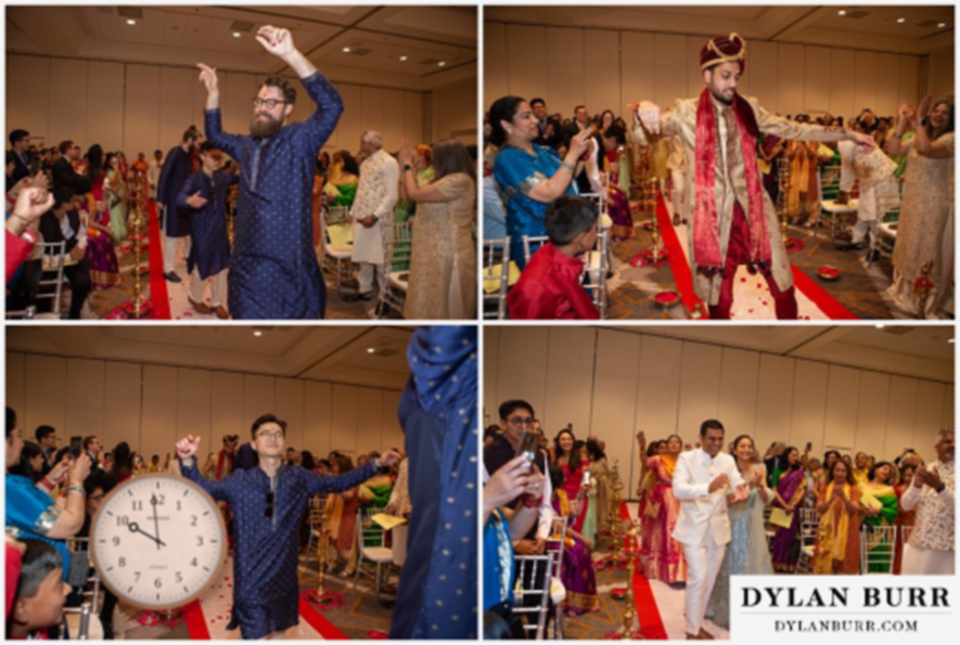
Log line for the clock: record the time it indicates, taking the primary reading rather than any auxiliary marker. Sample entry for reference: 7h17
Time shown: 9h59
